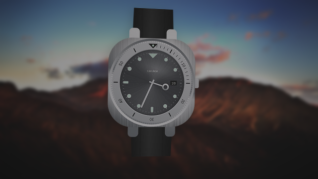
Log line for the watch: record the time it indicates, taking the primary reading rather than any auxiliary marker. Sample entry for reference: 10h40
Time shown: 3h34
